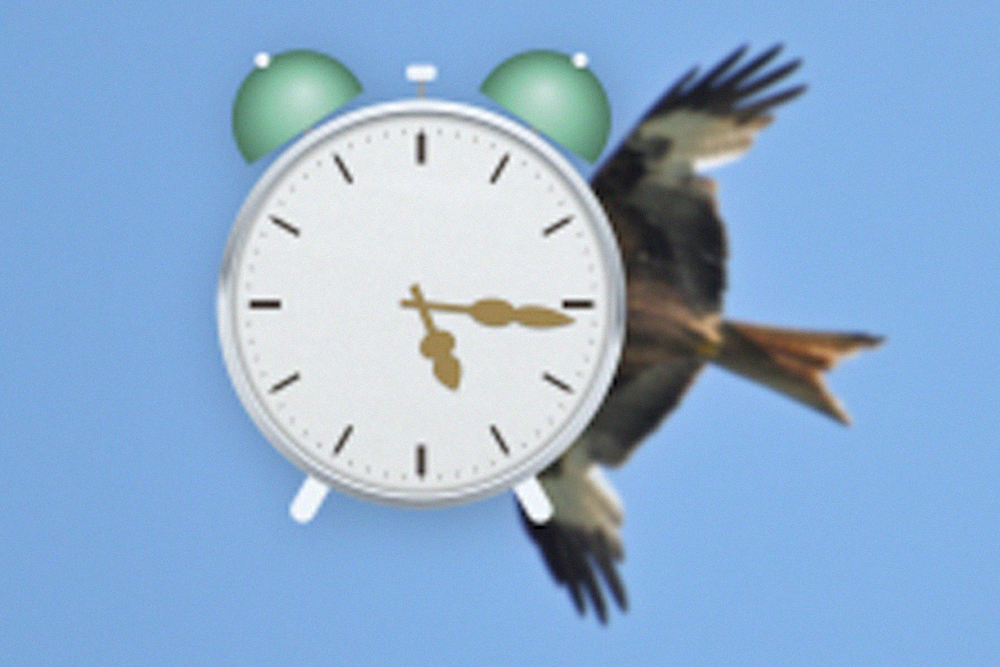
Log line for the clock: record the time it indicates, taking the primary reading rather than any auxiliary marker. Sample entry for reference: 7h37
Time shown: 5h16
